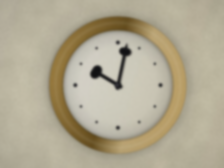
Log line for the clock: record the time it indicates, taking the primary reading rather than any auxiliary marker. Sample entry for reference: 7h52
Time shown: 10h02
